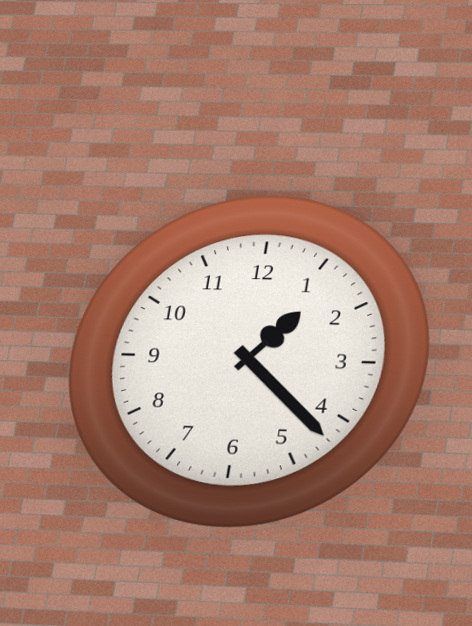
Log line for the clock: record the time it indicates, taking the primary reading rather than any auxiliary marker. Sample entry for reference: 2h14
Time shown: 1h22
